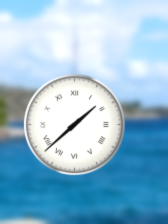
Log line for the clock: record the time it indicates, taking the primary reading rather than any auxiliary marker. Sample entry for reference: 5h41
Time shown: 1h38
